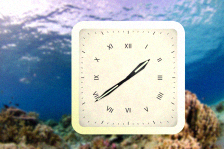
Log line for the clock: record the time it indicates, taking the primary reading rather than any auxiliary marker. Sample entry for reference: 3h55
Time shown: 1h39
